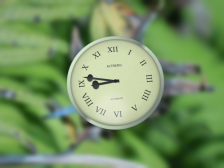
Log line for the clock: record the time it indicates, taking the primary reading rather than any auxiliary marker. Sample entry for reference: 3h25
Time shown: 8h47
